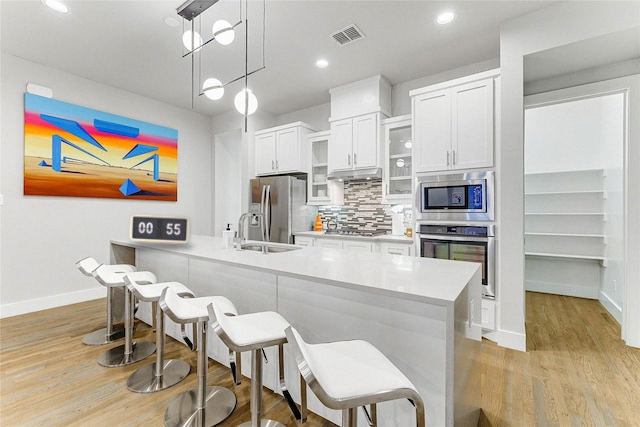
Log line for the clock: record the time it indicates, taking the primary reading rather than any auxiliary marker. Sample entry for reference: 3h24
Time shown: 0h55
